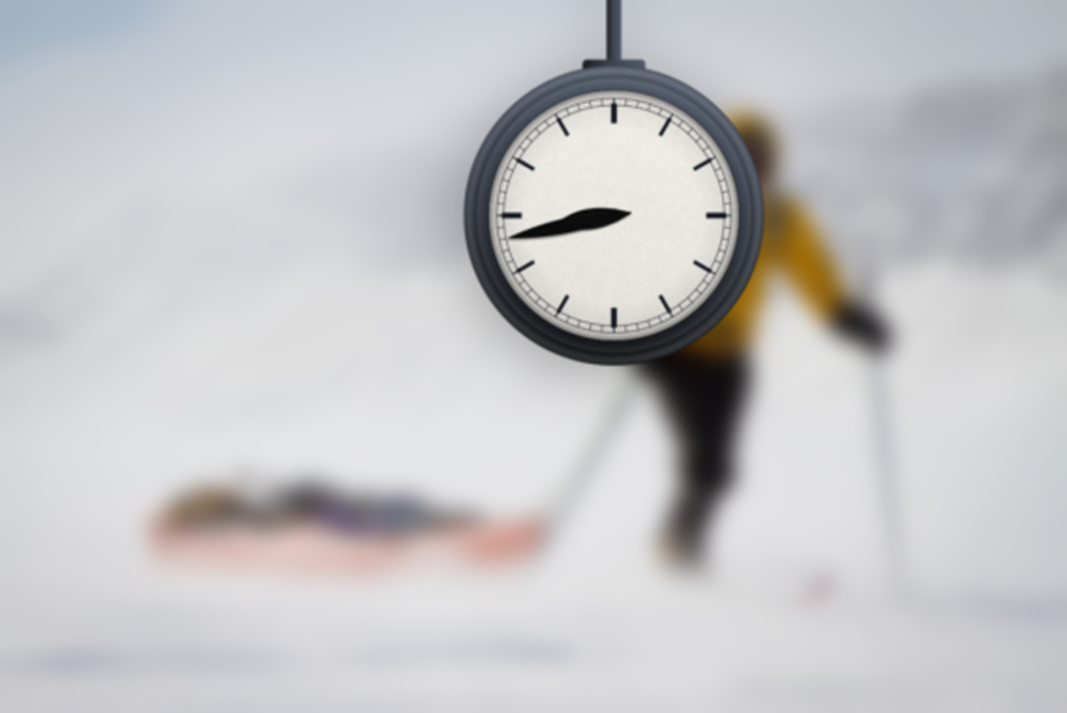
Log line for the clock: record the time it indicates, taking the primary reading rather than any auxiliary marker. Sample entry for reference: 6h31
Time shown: 8h43
